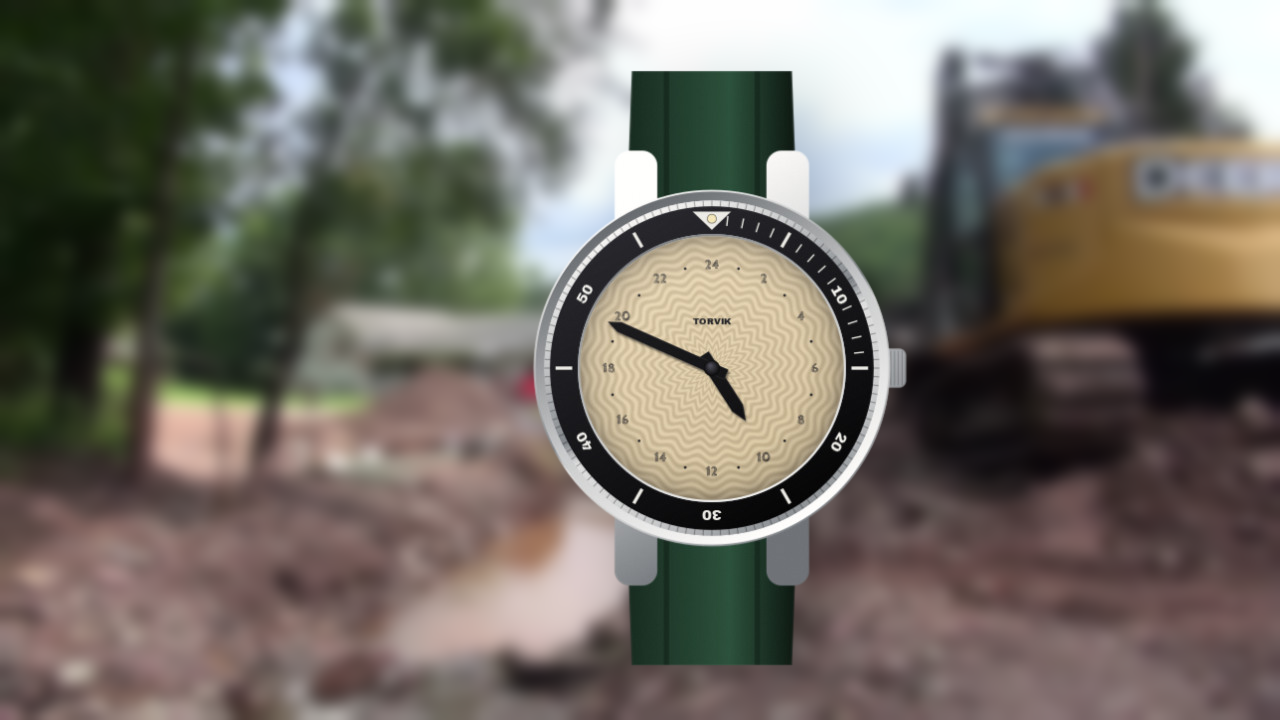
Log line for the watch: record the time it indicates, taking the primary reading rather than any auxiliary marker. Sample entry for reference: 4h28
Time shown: 9h49
